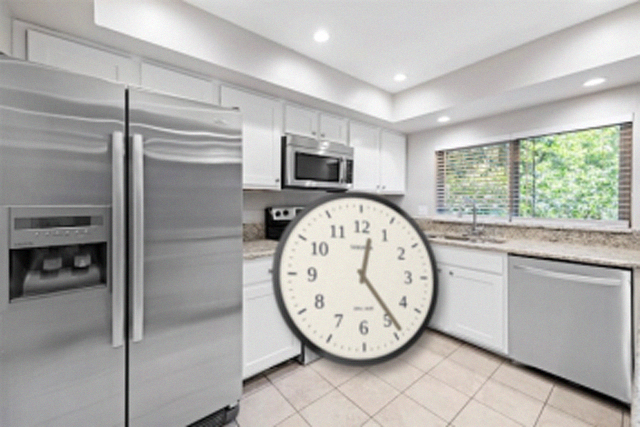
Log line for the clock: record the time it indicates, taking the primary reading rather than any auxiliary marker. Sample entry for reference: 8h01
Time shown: 12h24
